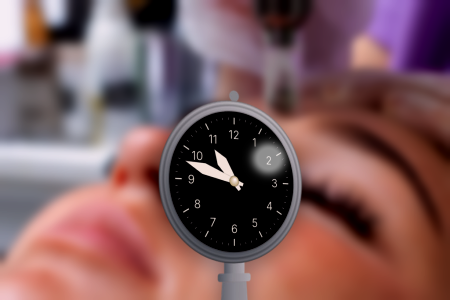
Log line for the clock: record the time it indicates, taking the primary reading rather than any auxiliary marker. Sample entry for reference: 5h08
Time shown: 10h48
